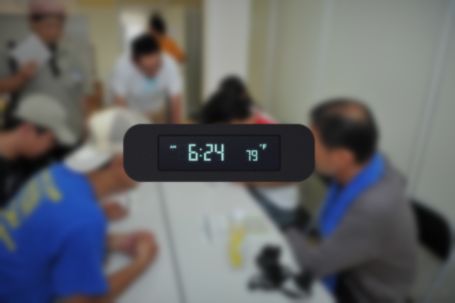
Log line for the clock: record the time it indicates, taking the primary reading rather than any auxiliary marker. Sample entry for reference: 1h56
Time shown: 6h24
